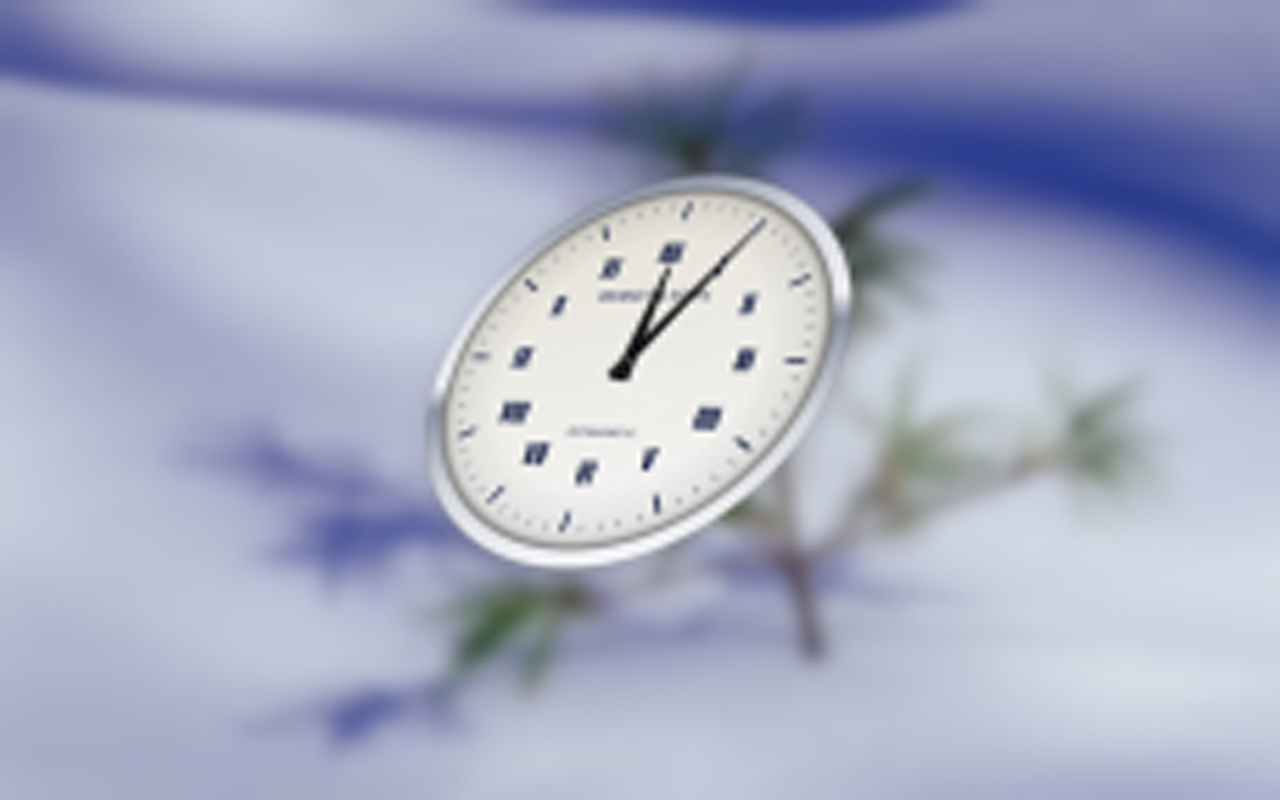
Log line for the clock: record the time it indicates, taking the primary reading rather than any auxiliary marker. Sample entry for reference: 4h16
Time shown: 12h05
